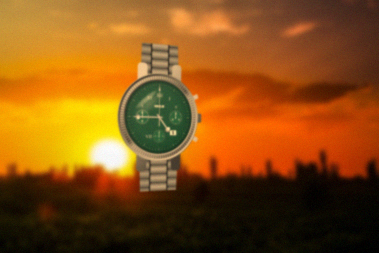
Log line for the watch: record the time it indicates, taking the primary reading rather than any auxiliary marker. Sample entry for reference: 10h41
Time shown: 4h45
